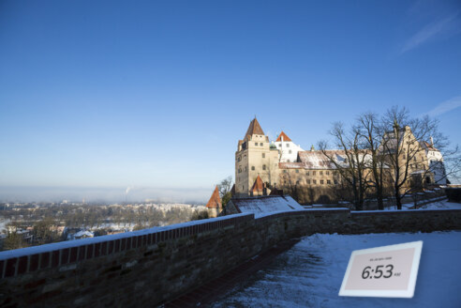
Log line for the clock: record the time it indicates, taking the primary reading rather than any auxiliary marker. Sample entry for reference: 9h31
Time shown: 6h53
